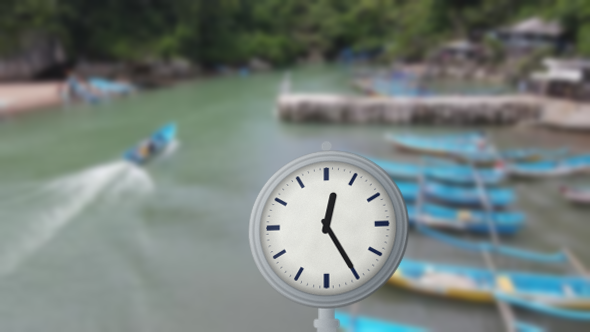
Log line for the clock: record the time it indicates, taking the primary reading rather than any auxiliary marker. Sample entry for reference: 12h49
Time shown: 12h25
